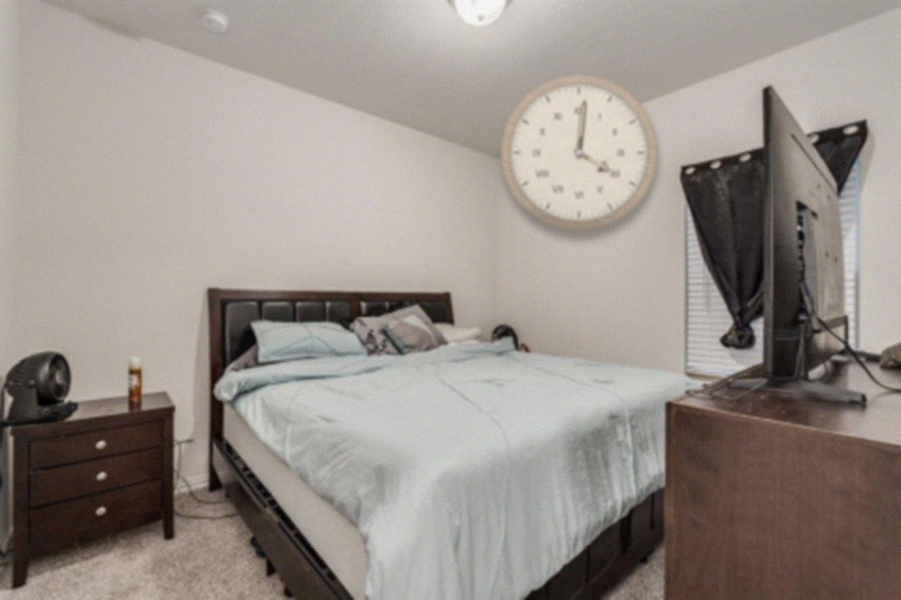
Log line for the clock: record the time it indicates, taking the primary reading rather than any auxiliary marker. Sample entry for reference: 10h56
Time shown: 4h01
